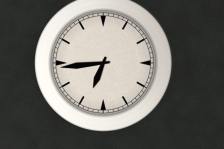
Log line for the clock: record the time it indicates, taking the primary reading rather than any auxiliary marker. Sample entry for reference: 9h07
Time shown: 6h44
